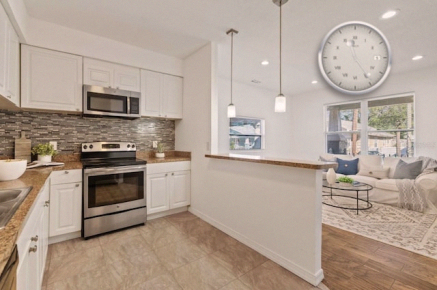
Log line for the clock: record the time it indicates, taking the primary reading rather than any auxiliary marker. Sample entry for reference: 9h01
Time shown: 11h24
